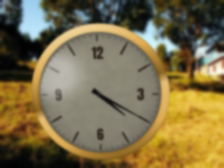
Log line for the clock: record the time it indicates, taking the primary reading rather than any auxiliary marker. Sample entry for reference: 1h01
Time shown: 4h20
